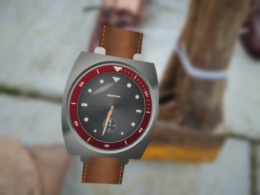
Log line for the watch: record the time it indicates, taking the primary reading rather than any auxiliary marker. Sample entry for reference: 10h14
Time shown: 6h32
